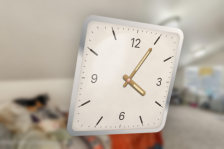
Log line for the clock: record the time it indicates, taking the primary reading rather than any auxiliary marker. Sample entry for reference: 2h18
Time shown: 4h05
